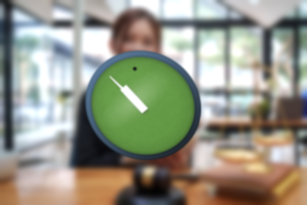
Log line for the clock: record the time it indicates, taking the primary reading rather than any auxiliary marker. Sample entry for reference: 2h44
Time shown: 10h54
